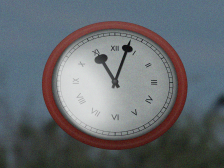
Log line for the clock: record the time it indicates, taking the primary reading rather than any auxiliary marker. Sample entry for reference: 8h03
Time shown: 11h03
